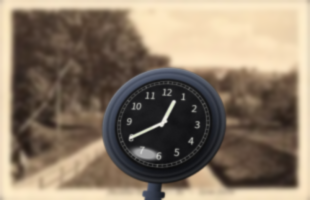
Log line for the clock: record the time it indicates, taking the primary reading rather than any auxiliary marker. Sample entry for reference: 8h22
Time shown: 12h40
